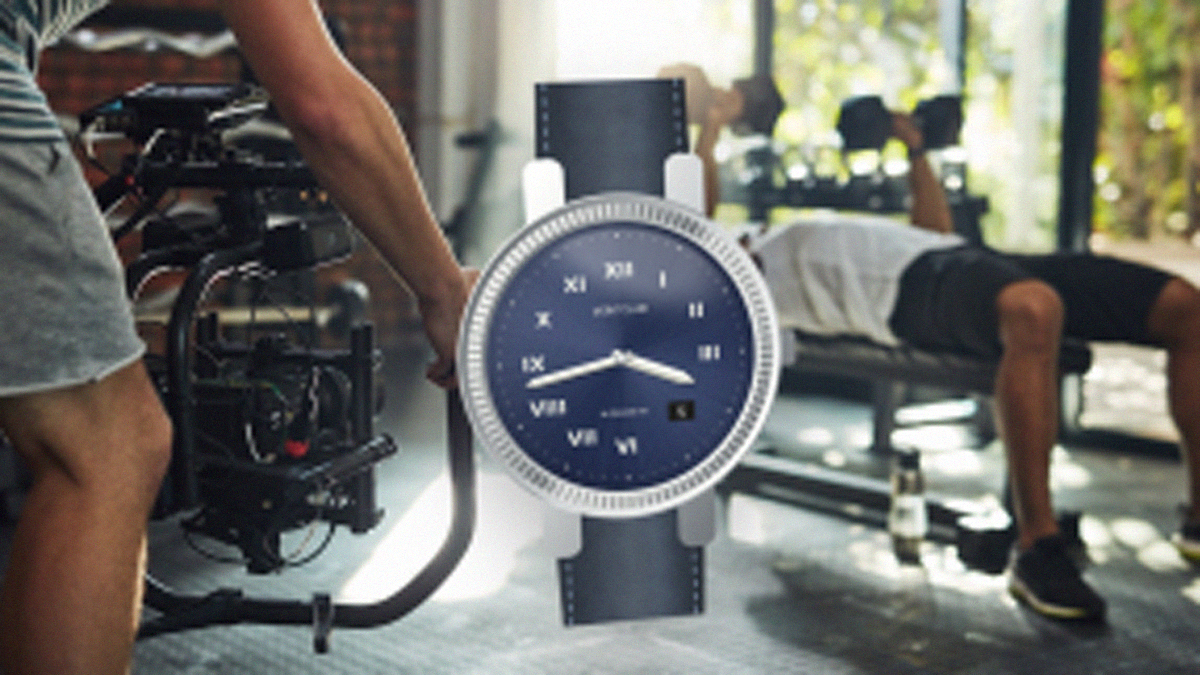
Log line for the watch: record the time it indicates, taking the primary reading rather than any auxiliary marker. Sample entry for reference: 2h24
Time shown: 3h43
